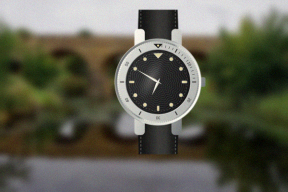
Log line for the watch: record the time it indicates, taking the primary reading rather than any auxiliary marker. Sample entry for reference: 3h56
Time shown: 6h50
